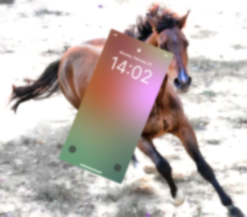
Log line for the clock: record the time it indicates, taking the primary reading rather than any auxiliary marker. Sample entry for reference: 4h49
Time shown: 14h02
